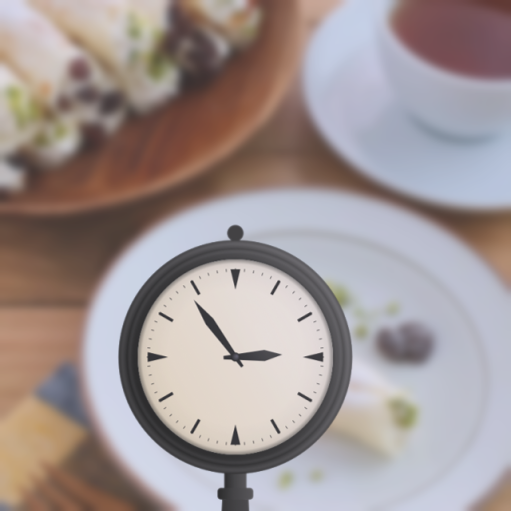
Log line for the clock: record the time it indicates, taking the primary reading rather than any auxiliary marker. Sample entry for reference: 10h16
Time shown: 2h54
